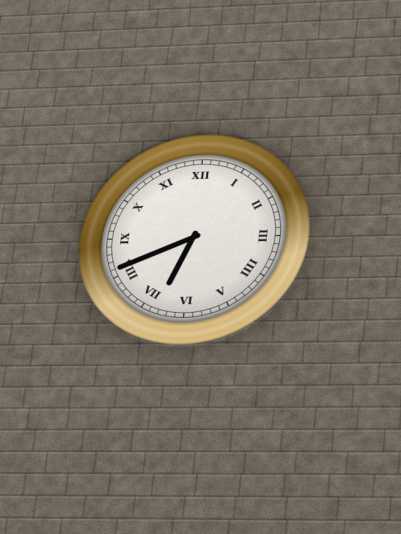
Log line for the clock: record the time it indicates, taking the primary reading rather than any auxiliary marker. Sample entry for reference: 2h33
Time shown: 6h41
